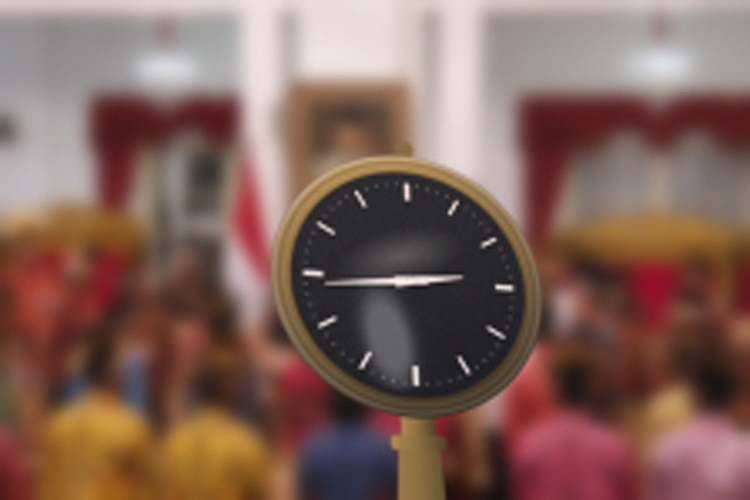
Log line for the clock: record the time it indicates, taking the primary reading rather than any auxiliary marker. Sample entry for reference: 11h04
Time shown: 2h44
